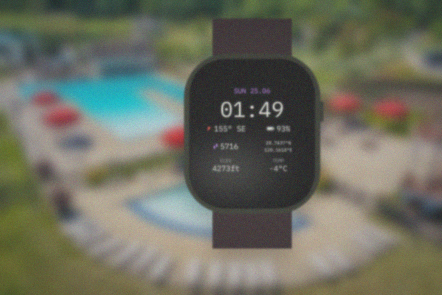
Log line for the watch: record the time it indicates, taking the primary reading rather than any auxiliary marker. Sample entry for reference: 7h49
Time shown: 1h49
